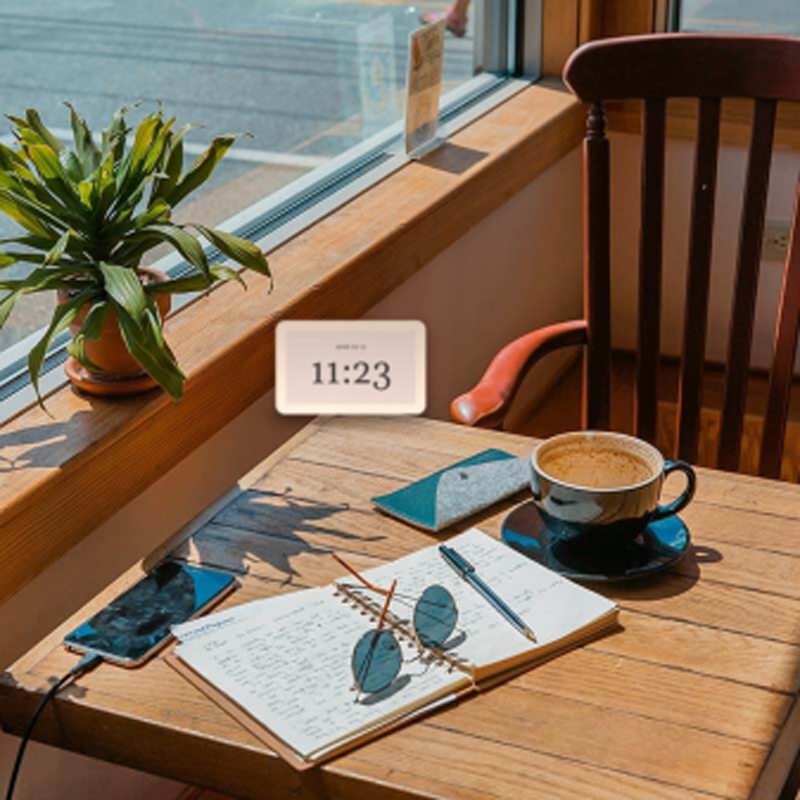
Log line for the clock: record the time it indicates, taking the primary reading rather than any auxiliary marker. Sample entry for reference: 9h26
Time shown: 11h23
